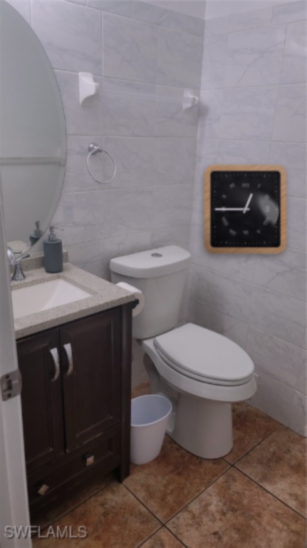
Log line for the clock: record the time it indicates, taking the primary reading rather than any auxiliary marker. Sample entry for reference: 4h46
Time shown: 12h45
